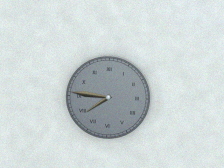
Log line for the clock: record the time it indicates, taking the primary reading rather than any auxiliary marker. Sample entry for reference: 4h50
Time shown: 7h46
